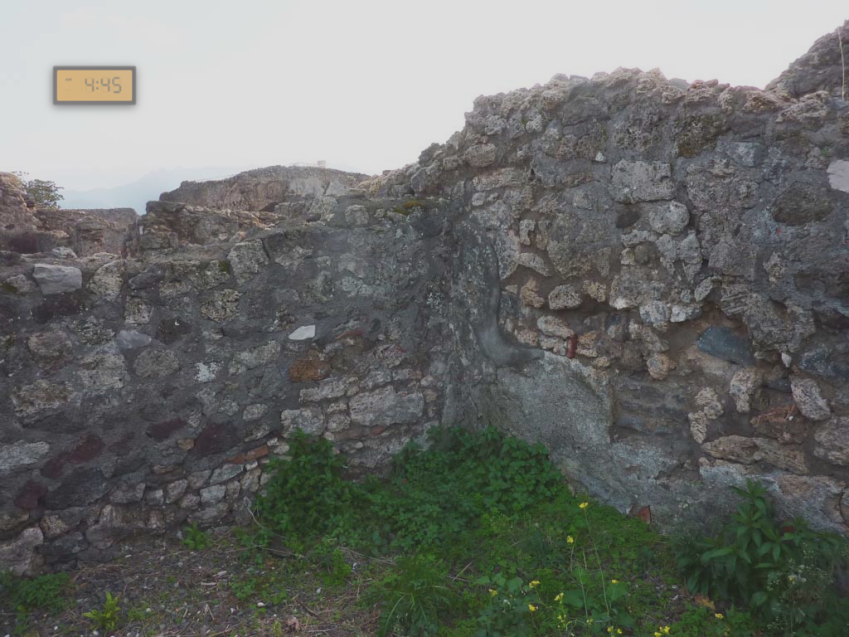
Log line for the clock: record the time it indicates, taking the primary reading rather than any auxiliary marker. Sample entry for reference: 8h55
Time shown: 4h45
